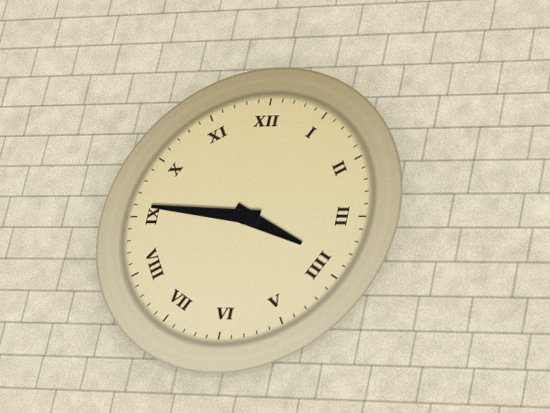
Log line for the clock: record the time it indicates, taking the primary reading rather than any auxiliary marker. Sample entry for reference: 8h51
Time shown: 3h46
